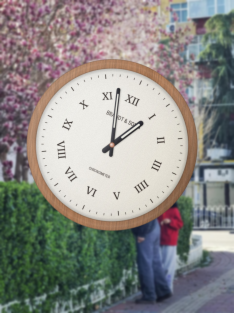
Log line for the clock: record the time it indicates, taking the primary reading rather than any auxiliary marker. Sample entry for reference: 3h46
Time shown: 12h57
